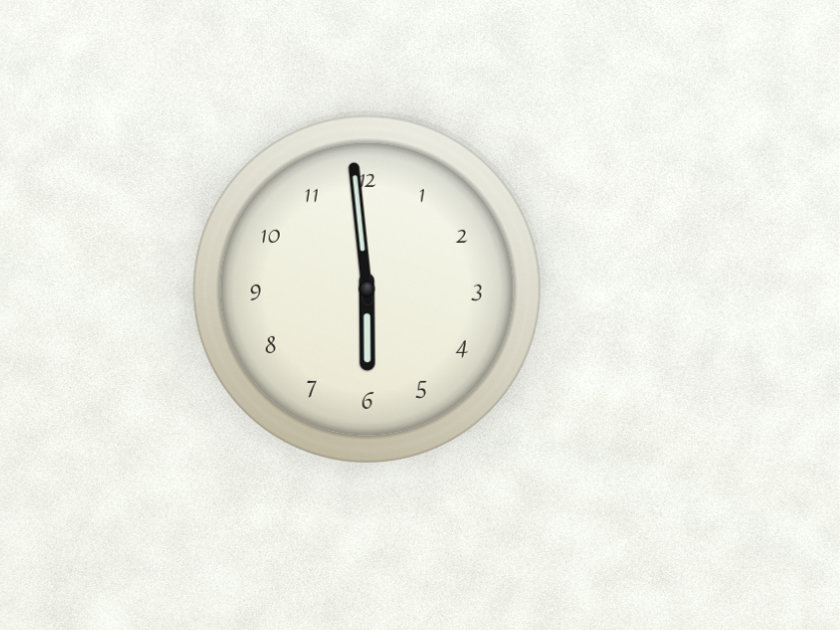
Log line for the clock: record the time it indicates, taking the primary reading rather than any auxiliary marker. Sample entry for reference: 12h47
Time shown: 5h59
